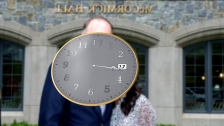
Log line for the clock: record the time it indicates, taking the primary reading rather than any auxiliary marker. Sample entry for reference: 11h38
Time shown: 3h16
